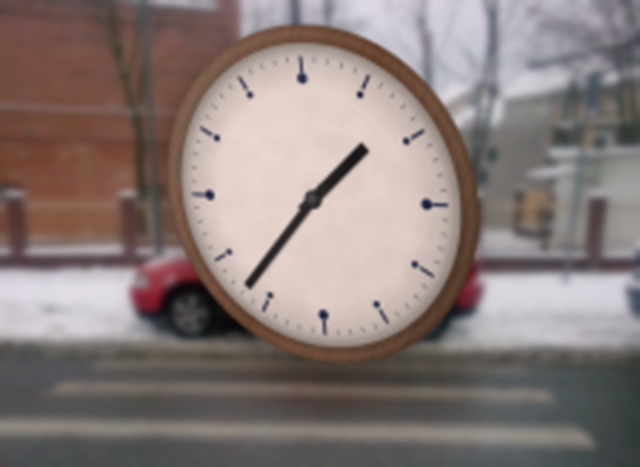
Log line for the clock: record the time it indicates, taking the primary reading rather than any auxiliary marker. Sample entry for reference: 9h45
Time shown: 1h37
